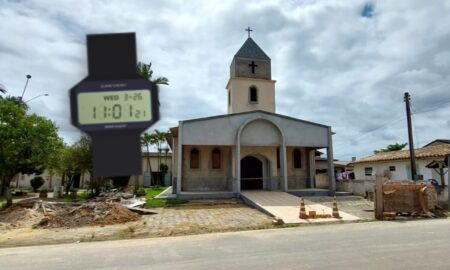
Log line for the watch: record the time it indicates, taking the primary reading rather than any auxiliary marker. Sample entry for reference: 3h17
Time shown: 11h01
